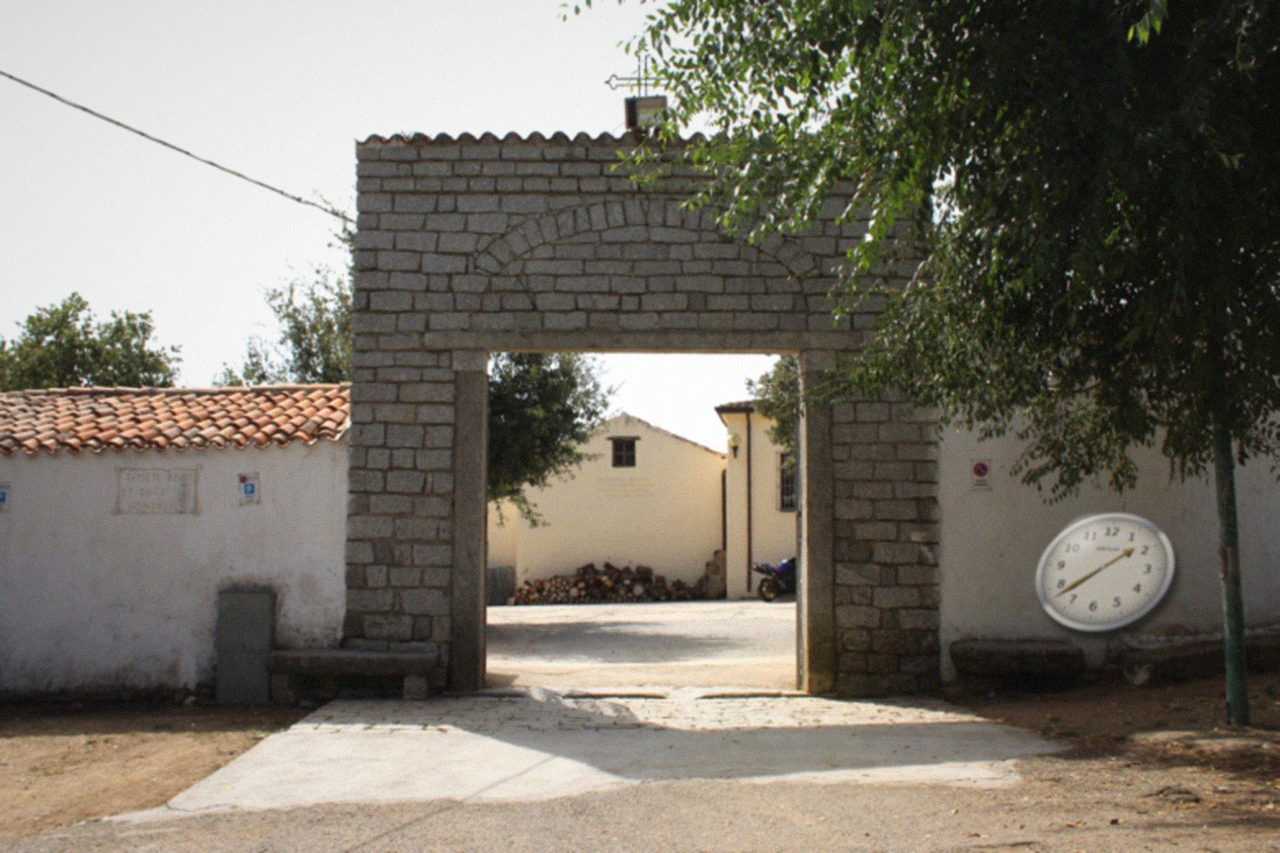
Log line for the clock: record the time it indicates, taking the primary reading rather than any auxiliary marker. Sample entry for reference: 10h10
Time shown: 1h38
